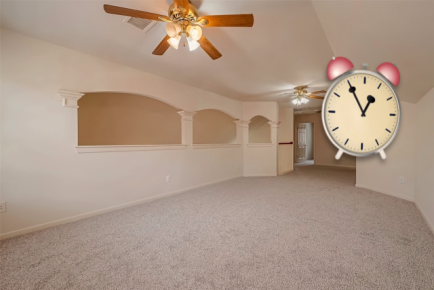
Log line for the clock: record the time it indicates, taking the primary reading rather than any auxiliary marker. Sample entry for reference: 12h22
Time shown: 12h55
